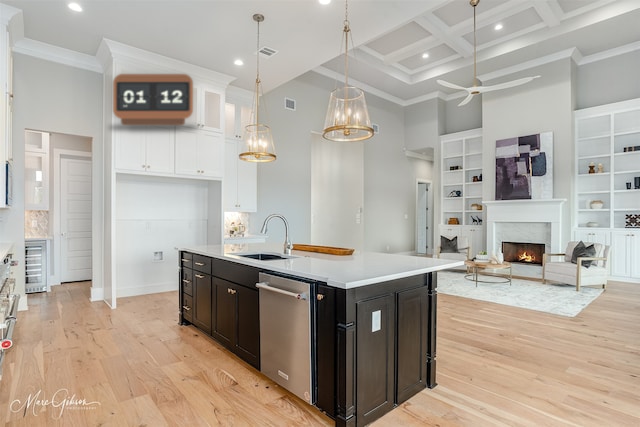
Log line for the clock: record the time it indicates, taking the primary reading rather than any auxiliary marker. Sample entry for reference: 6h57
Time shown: 1h12
